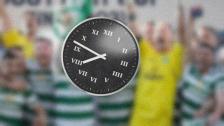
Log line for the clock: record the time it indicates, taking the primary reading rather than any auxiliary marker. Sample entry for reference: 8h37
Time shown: 7h47
